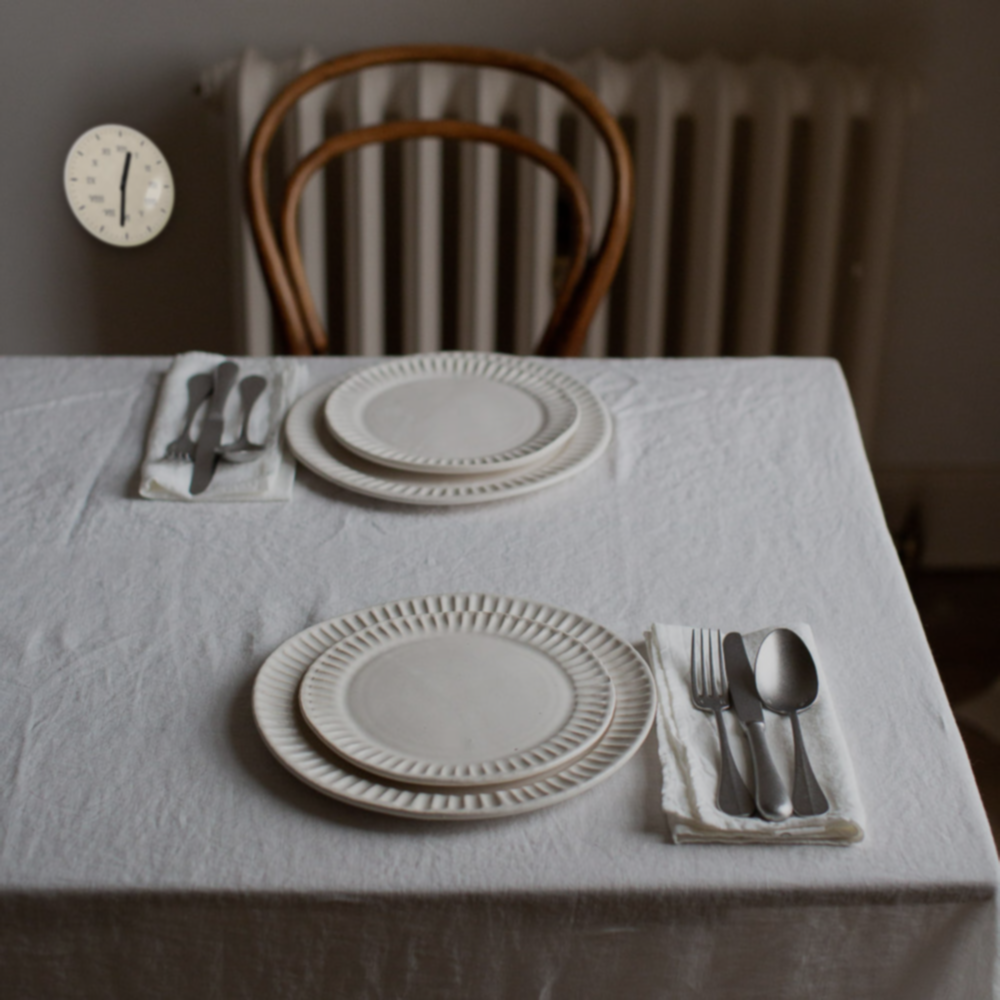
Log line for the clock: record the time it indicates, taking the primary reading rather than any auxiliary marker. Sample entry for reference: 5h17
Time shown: 12h31
